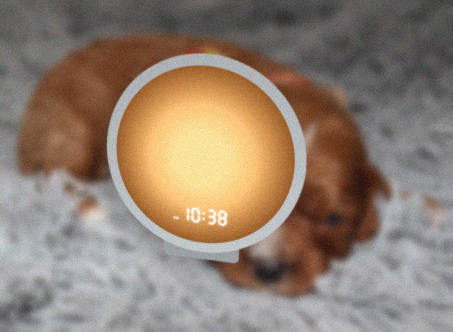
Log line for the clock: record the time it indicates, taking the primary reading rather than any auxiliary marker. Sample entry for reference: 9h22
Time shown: 10h38
